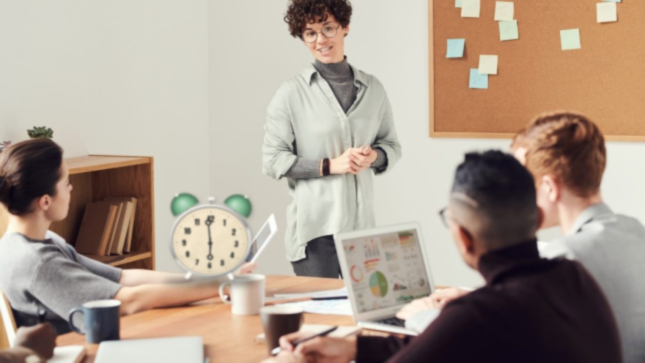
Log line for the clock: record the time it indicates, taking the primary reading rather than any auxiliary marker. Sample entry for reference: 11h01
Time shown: 5h59
